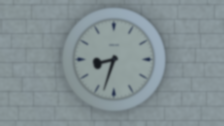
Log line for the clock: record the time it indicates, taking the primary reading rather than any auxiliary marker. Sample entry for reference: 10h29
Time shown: 8h33
